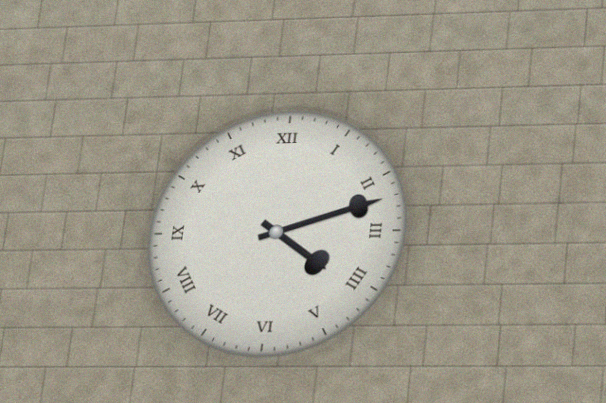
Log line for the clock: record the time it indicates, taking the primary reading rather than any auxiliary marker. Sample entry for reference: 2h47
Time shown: 4h12
